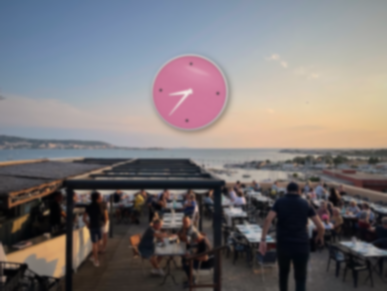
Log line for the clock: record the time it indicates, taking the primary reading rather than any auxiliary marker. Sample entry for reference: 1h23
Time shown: 8h36
